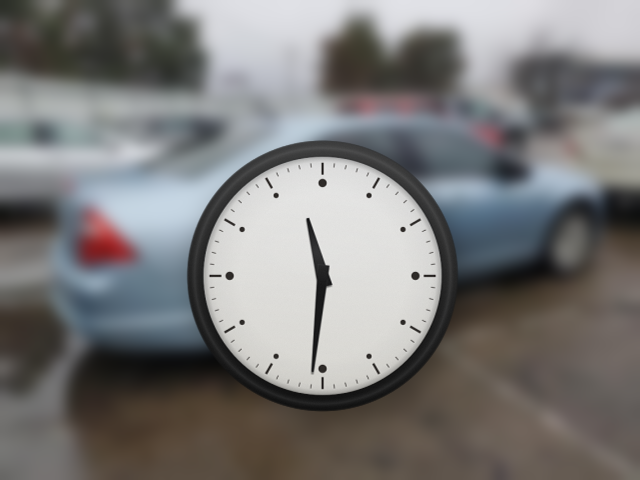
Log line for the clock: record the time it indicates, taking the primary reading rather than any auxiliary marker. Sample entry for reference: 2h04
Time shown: 11h31
